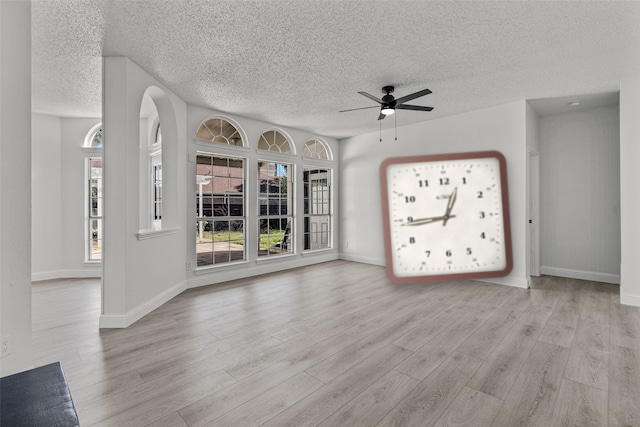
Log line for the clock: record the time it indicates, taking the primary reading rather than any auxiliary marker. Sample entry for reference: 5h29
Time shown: 12h44
